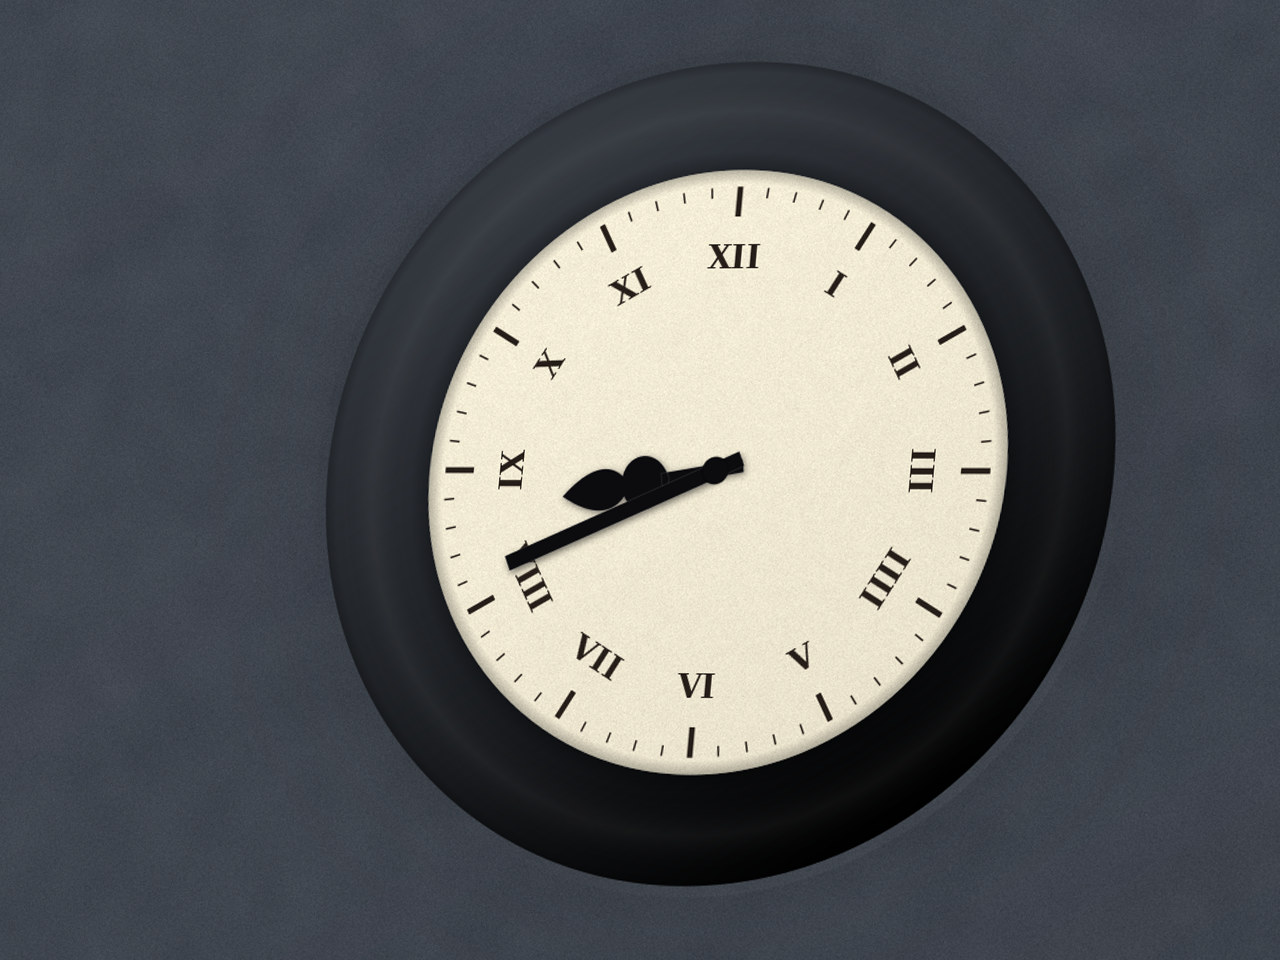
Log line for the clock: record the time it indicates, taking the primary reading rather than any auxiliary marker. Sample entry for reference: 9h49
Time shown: 8h41
